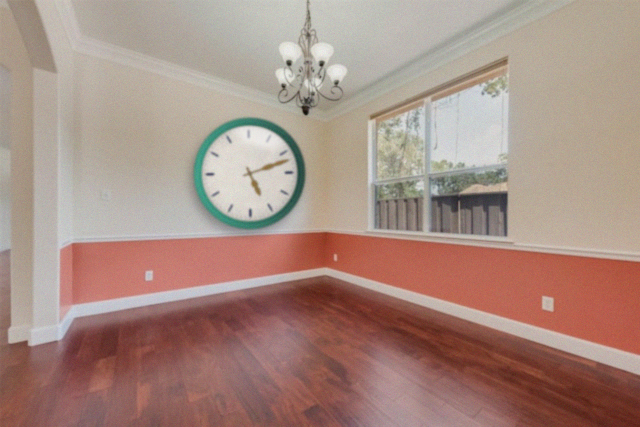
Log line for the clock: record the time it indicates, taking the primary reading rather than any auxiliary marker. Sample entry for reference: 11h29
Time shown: 5h12
